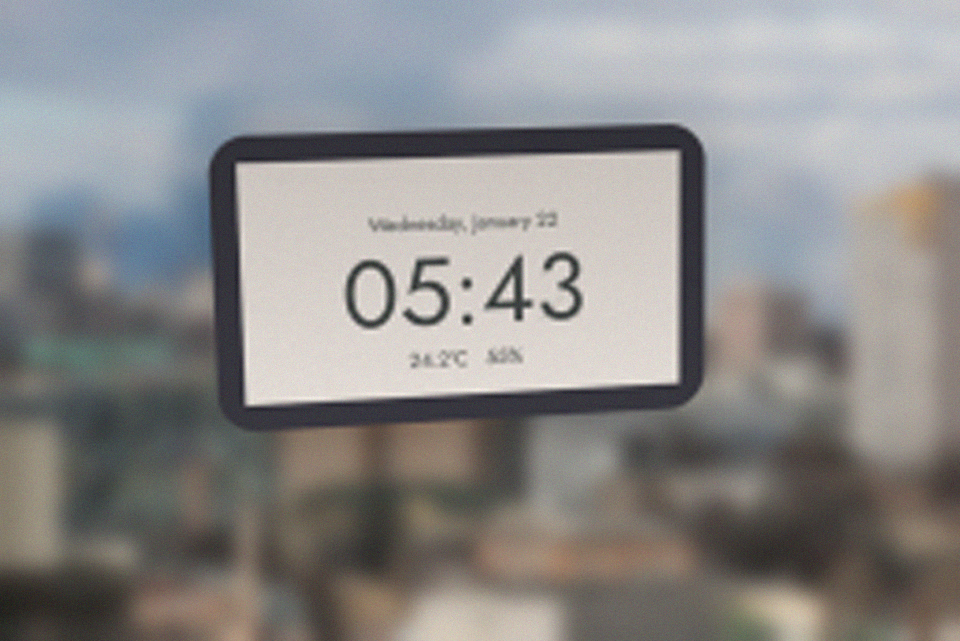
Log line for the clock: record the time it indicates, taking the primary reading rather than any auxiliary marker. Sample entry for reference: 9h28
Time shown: 5h43
